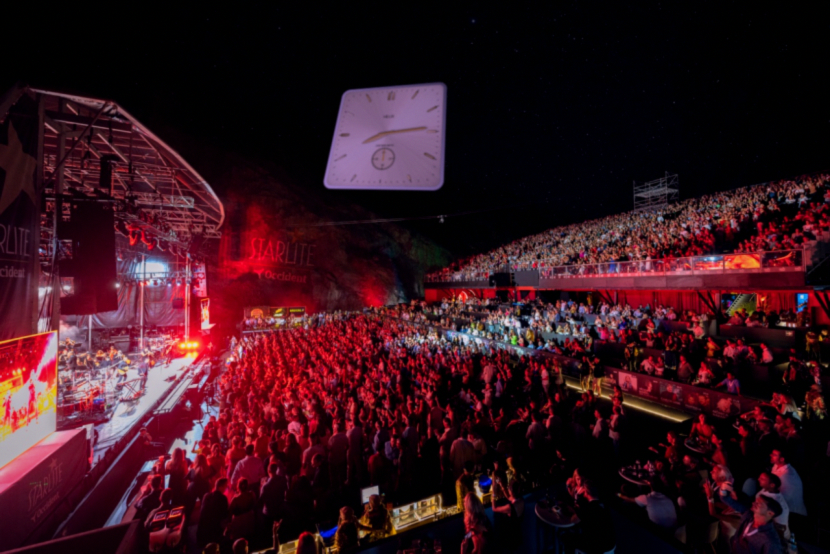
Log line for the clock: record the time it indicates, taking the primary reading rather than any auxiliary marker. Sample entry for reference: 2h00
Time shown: 8h14
